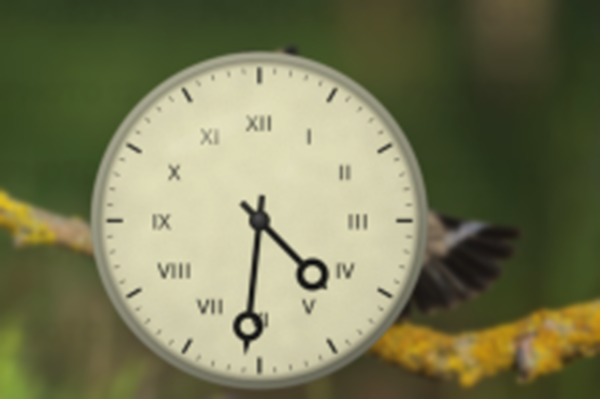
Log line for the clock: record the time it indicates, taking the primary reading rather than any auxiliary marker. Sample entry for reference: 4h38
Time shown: 4h31
